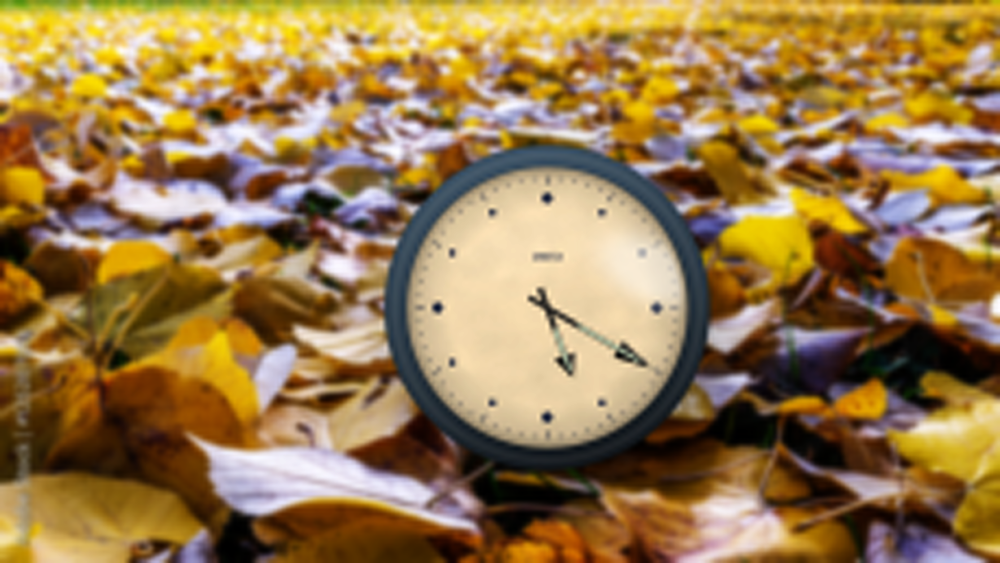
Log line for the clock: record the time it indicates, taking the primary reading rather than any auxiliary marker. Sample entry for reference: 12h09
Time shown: 5h20
